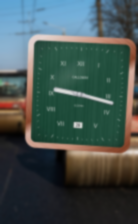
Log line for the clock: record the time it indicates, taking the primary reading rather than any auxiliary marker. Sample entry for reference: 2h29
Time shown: 9h17
